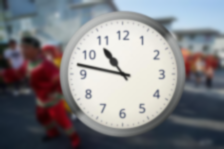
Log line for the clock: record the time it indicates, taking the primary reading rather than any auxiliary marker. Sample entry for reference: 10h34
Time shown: 10h47
